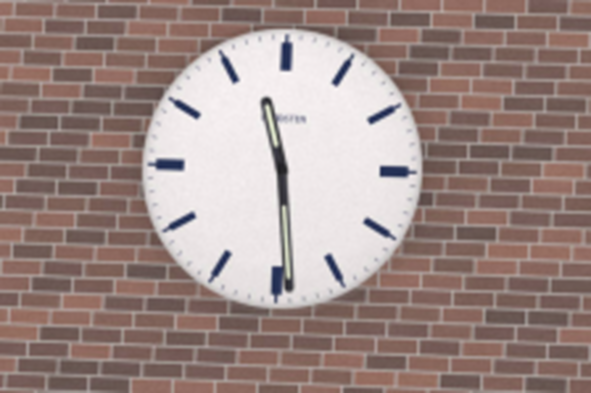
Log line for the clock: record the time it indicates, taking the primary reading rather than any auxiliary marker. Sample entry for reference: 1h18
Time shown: 11h29
